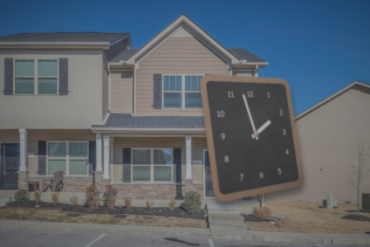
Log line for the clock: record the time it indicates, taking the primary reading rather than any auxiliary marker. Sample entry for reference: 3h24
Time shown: 1h58
